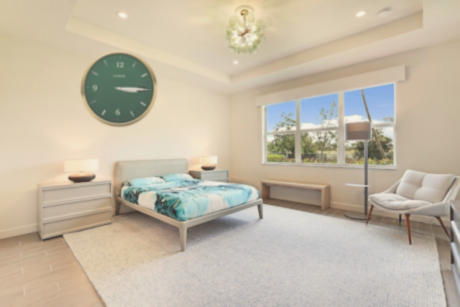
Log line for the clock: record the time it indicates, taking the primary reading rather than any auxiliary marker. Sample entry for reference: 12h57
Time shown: 3h15
